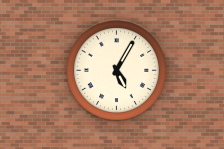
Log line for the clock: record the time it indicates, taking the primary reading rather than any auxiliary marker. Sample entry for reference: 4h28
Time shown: 5h05
